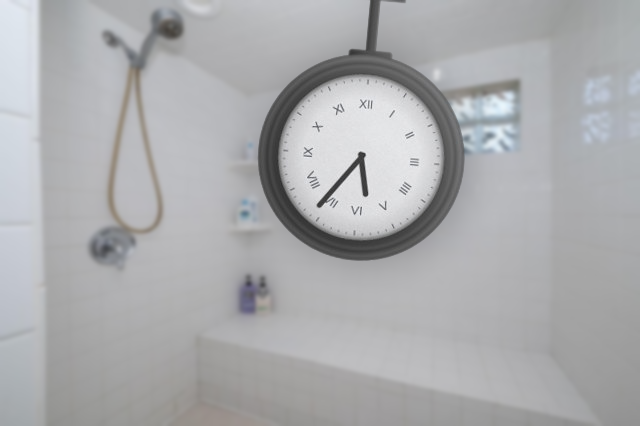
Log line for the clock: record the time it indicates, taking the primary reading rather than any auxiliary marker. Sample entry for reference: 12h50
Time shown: 5h36
